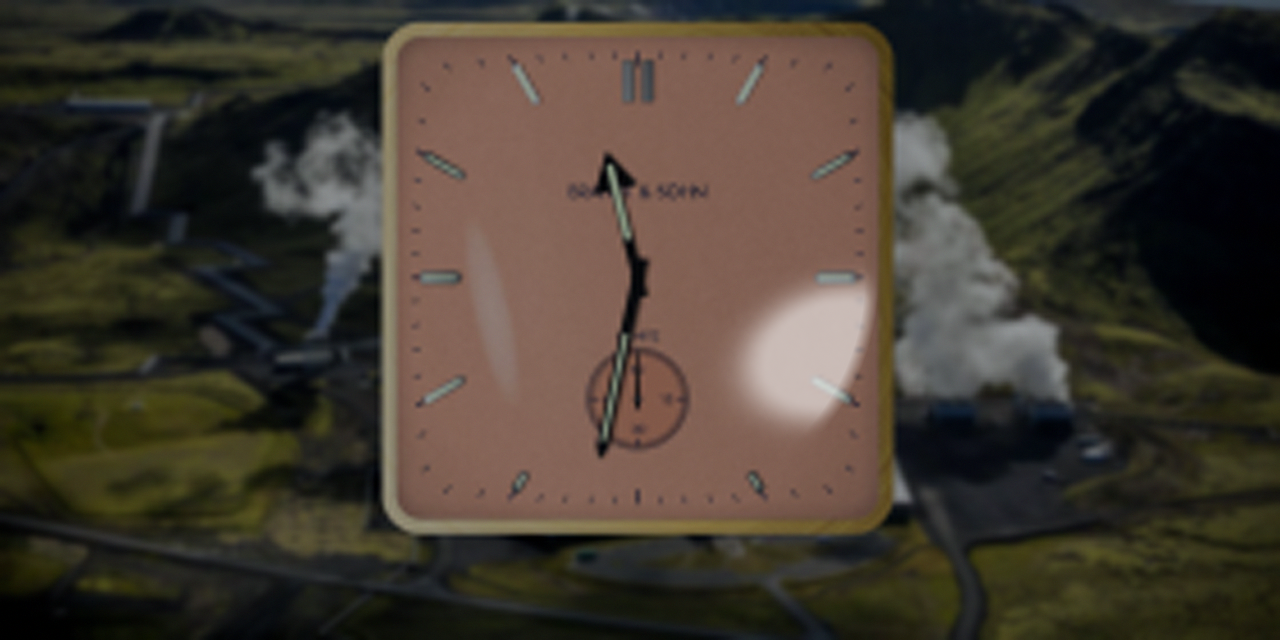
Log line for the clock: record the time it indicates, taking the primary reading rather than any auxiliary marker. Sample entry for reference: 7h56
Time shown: 11h32
